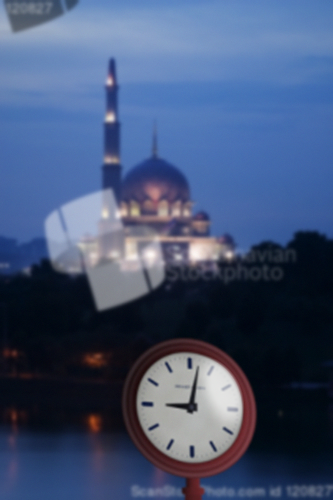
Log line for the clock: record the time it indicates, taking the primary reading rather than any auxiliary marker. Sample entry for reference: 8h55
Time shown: 9h02
